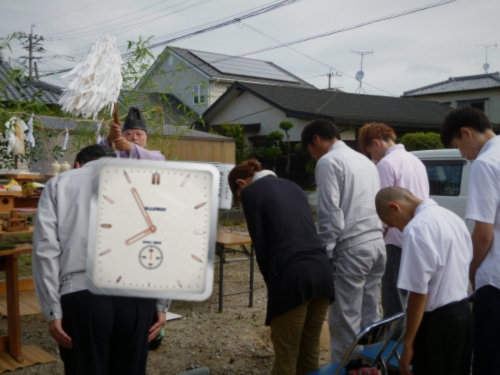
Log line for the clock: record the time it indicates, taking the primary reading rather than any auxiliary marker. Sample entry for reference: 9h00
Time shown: 7h55
